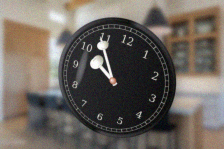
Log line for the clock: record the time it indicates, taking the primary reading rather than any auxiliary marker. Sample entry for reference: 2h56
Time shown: 9h54
